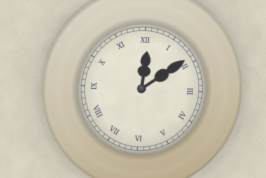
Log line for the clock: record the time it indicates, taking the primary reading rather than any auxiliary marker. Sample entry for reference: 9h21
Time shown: 12h09
